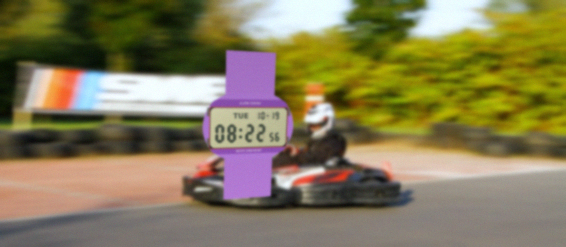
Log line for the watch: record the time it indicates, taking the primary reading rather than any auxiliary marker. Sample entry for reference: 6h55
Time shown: 8h22
